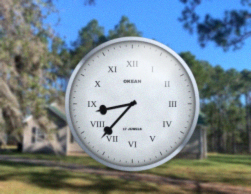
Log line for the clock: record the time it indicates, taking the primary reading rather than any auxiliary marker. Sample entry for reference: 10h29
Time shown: 8h37
